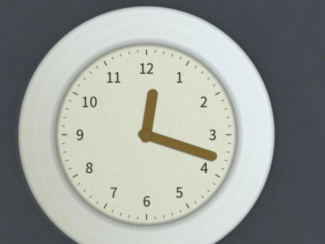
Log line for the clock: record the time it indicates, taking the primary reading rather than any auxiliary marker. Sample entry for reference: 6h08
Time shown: 12h18
